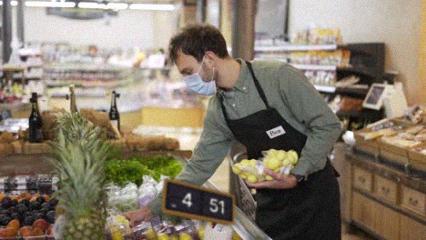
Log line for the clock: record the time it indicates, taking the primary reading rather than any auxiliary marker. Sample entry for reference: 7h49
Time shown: 4h51
